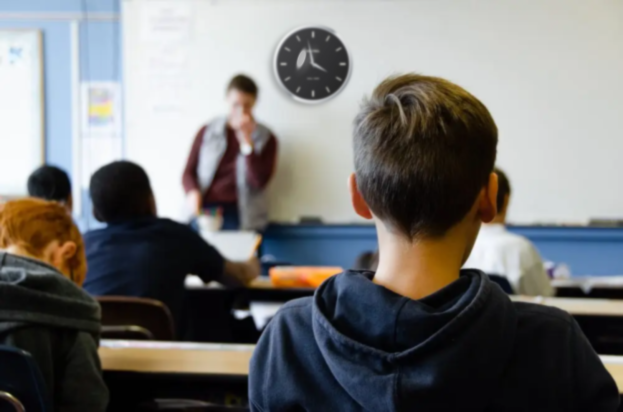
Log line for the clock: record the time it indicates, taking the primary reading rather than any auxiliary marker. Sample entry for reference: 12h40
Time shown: 3h58
